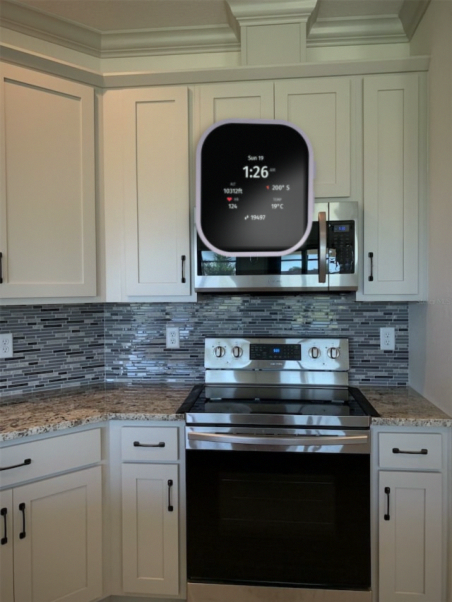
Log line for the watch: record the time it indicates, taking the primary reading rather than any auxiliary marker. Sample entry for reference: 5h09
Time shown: 1h26
